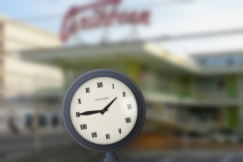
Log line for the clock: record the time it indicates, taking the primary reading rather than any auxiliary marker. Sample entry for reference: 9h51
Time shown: 1h45
